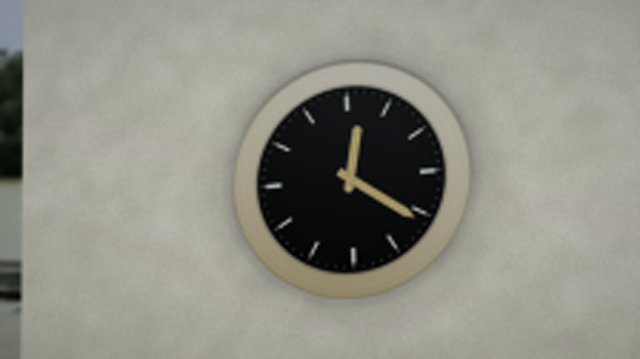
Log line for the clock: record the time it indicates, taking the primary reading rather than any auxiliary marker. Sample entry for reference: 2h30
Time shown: 12h21
